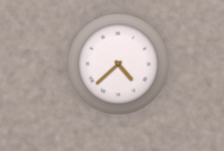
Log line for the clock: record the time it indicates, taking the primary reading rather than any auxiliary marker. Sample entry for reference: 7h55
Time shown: 4h38
